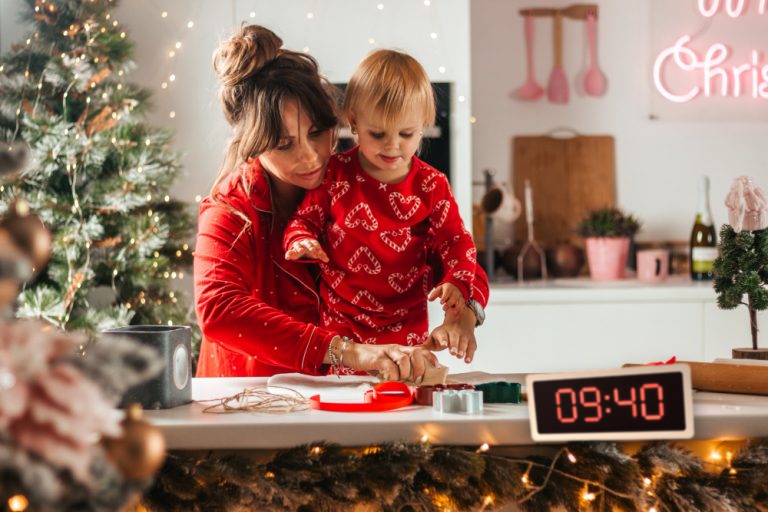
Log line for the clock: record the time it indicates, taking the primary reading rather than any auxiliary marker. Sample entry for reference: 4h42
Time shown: 9h40
